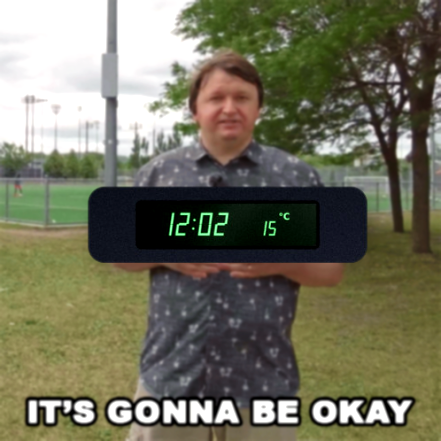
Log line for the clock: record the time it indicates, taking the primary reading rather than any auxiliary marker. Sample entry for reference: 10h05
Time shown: 12h02
